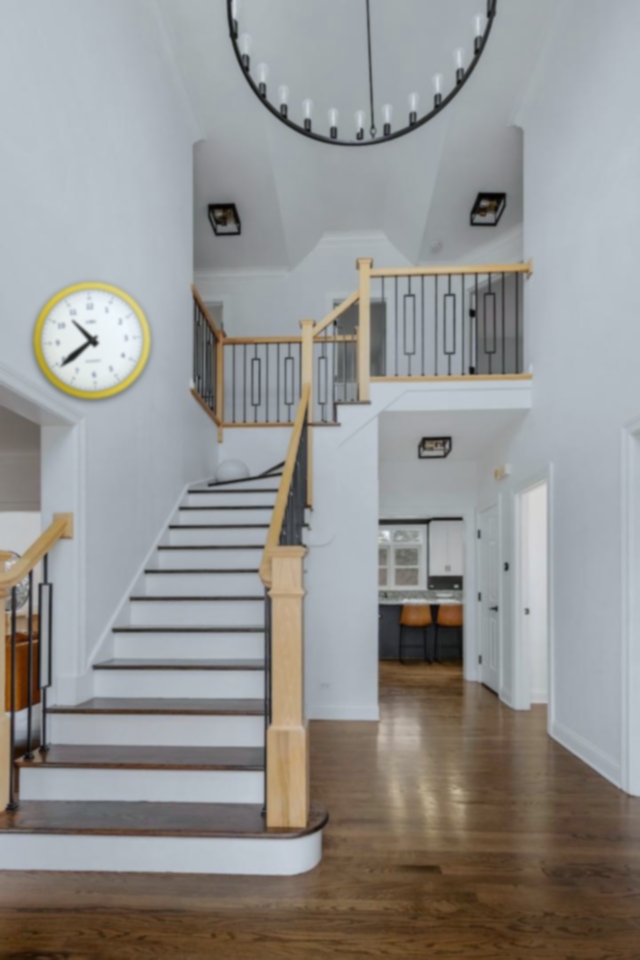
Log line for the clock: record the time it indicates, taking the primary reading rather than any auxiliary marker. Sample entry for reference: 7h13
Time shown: 10h39
